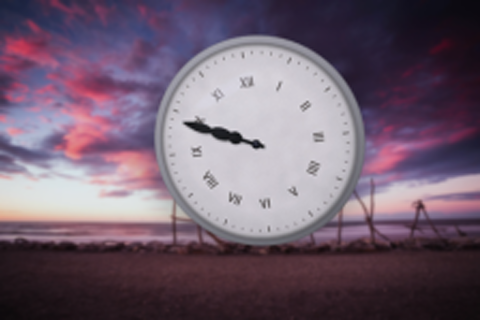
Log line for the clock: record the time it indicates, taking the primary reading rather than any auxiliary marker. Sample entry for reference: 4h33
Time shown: 9h49
